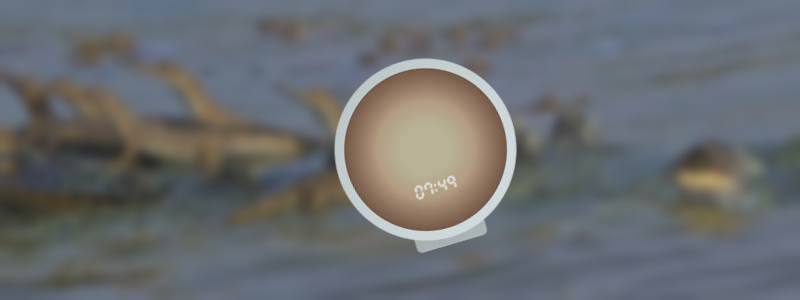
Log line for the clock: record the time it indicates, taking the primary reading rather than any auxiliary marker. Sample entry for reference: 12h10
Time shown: 7h49
